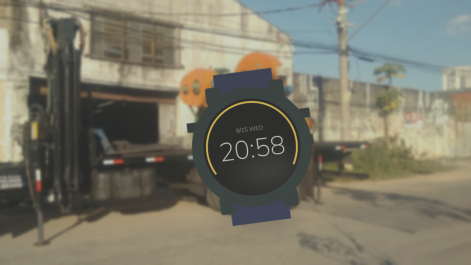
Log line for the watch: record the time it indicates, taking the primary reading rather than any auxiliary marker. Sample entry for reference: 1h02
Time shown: 20h58
